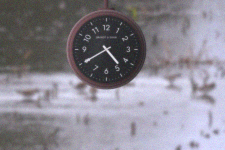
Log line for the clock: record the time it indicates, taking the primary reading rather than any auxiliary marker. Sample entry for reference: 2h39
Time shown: 4h40
